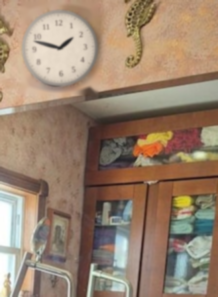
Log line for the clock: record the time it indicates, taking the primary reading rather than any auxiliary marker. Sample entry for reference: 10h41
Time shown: 1h48
